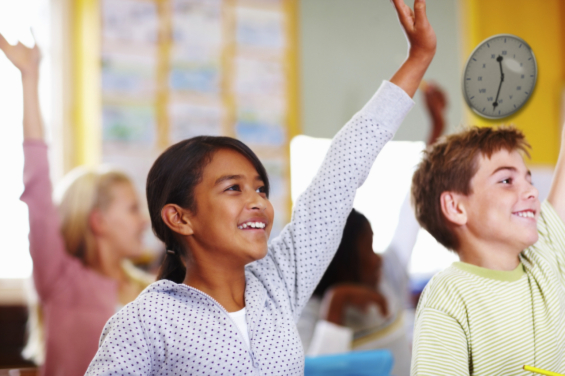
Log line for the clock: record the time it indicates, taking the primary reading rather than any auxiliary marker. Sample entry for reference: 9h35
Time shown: 11h32
